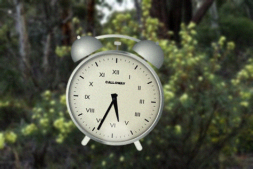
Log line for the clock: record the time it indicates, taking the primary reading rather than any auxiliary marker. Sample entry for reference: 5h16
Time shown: 5h34
